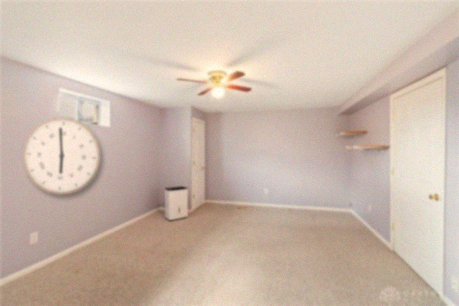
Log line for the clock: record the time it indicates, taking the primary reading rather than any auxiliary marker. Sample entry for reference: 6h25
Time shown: 5h59
